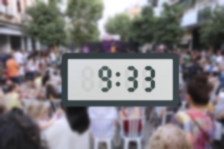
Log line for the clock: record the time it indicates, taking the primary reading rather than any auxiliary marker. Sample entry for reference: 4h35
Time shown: 9h33
